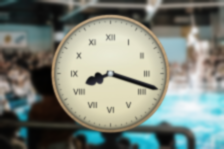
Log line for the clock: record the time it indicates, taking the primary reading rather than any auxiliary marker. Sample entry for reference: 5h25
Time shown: 8h18
